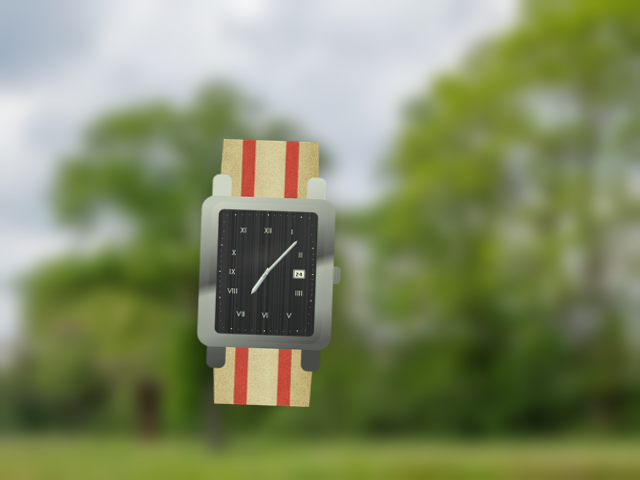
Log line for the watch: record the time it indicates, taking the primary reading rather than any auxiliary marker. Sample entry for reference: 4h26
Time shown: 7h07
